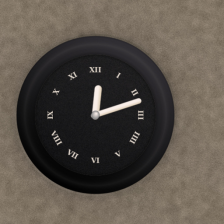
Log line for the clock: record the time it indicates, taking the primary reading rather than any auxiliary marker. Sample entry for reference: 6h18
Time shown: 12h12
